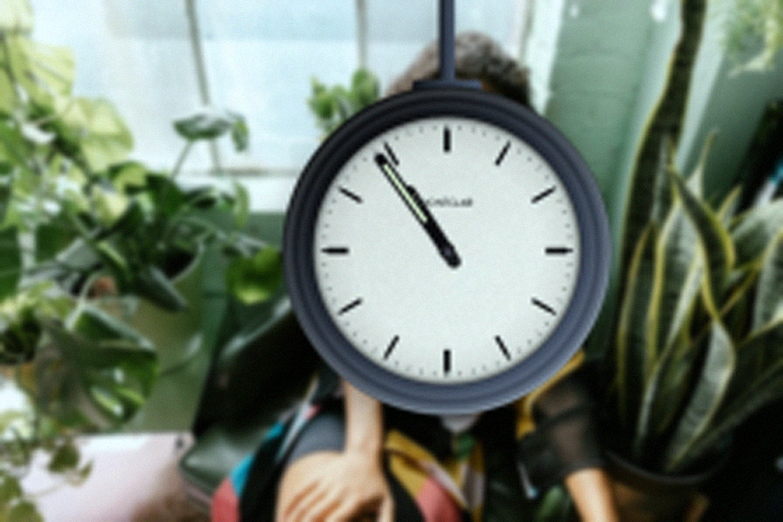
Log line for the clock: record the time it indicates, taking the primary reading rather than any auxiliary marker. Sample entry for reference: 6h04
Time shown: 10h54
